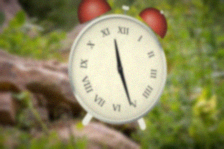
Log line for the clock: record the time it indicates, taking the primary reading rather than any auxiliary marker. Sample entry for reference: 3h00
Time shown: 11h26
